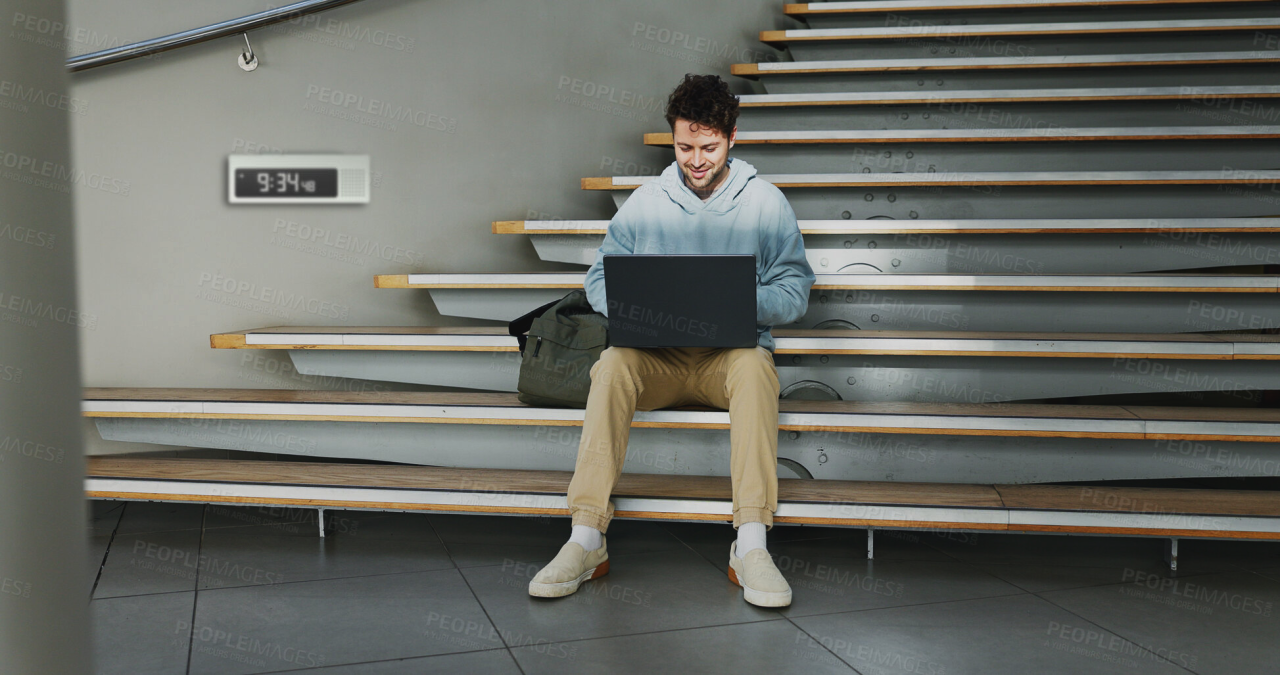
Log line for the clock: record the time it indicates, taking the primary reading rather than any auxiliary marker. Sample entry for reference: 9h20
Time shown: 9h34
